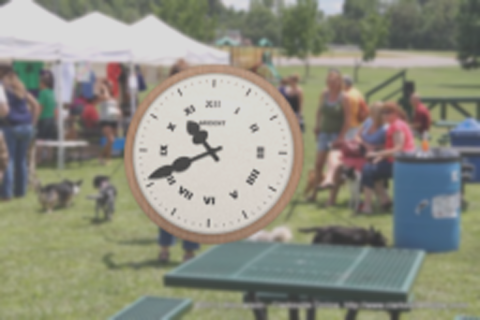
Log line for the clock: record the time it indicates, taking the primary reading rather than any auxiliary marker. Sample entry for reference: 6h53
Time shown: 10h41
